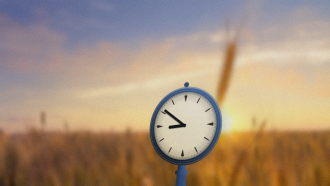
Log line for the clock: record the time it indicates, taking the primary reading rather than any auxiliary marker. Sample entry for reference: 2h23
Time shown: 8h51
